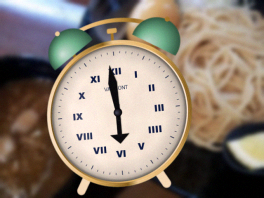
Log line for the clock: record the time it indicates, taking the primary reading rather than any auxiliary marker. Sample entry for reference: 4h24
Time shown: 5h59
